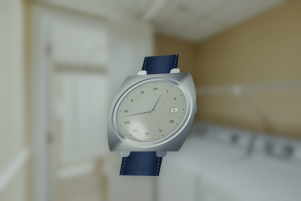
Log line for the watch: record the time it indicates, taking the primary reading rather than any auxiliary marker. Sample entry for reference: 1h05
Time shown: 12h43
